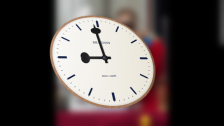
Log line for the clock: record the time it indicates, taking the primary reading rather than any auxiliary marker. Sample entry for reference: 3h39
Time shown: 8h59
